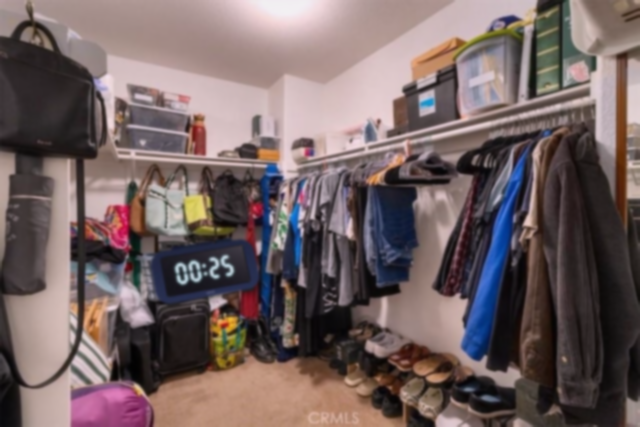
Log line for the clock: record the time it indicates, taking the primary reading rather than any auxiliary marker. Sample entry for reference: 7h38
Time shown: 0h25
